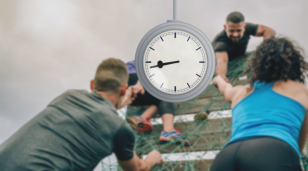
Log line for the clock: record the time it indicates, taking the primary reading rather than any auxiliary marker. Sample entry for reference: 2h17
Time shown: 8h43
